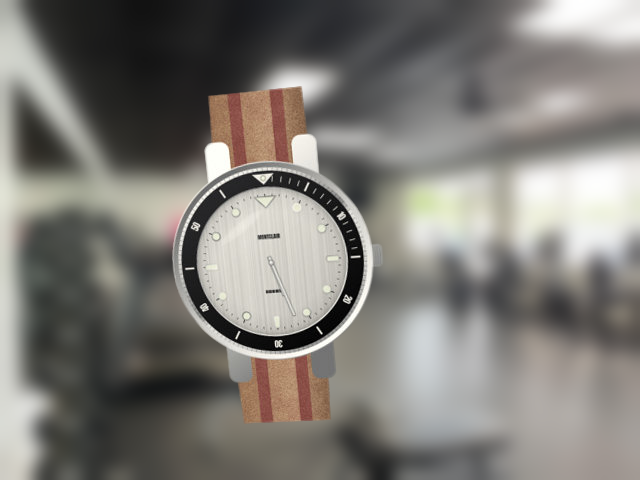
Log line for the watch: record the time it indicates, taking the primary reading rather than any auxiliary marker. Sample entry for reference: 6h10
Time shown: 5h27
